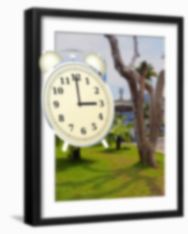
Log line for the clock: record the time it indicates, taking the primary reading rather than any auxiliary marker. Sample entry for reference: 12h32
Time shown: 3h00
